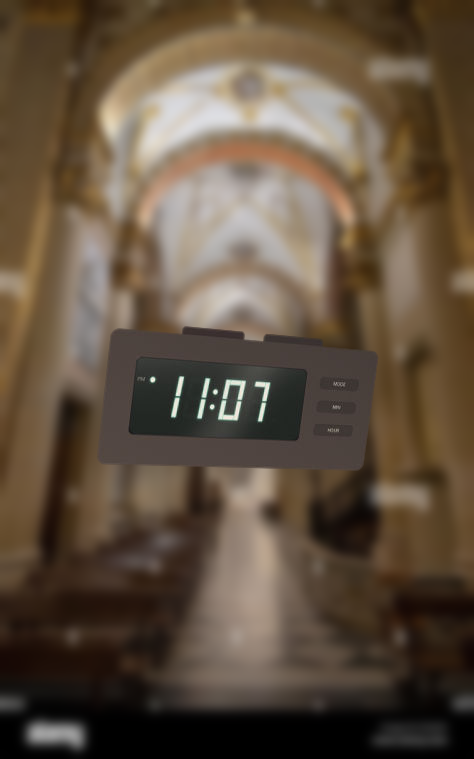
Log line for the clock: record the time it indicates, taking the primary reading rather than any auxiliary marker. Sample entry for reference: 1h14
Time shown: 11h07
